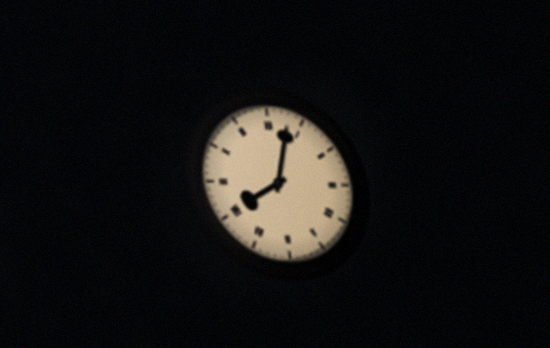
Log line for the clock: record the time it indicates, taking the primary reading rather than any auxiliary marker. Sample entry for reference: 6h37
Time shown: 8h03
